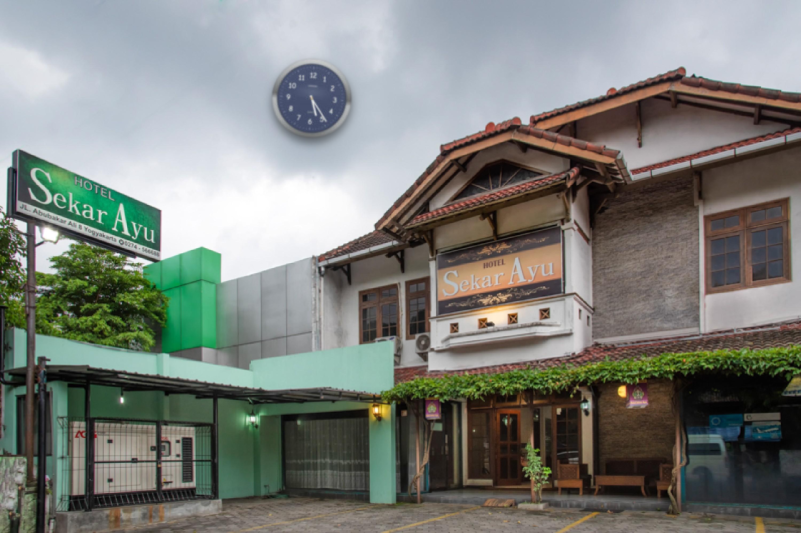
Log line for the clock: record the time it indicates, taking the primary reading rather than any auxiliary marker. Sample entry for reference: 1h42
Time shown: 5h24
